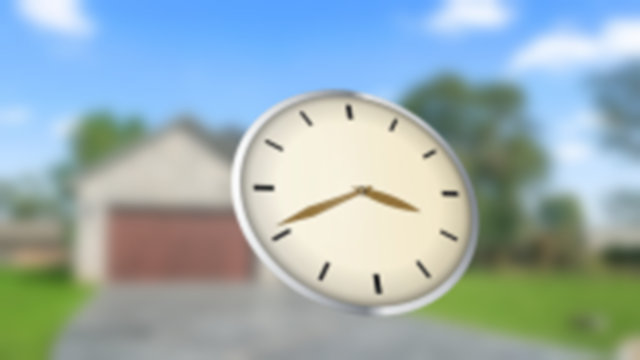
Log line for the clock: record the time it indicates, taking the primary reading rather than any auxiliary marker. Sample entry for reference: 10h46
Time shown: 3h41
